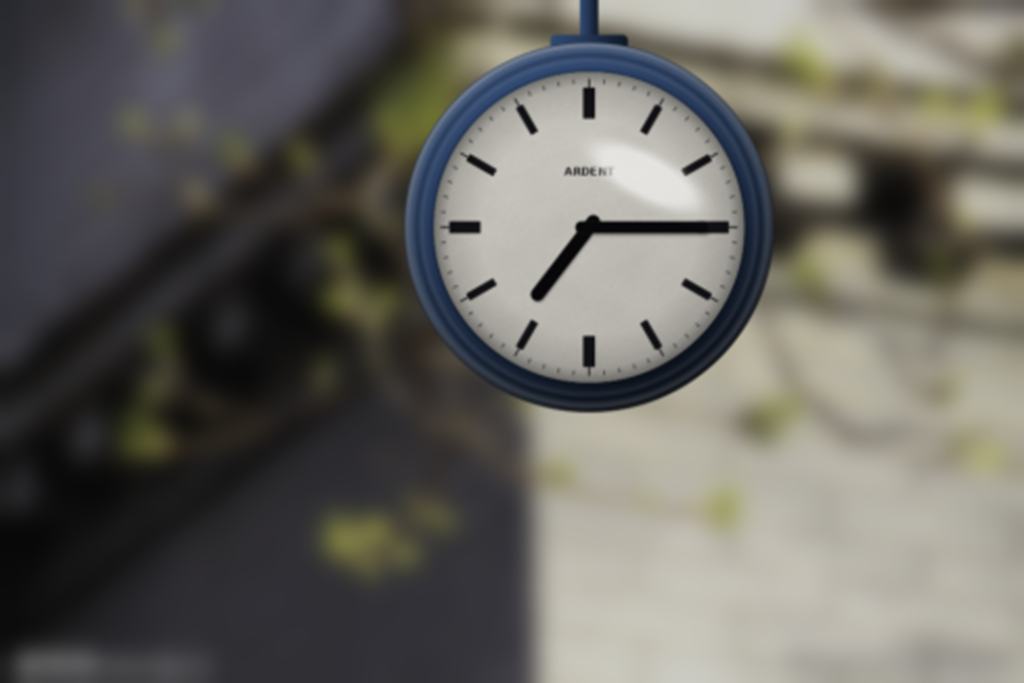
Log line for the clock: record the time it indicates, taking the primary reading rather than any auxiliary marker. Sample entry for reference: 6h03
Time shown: 7h15
